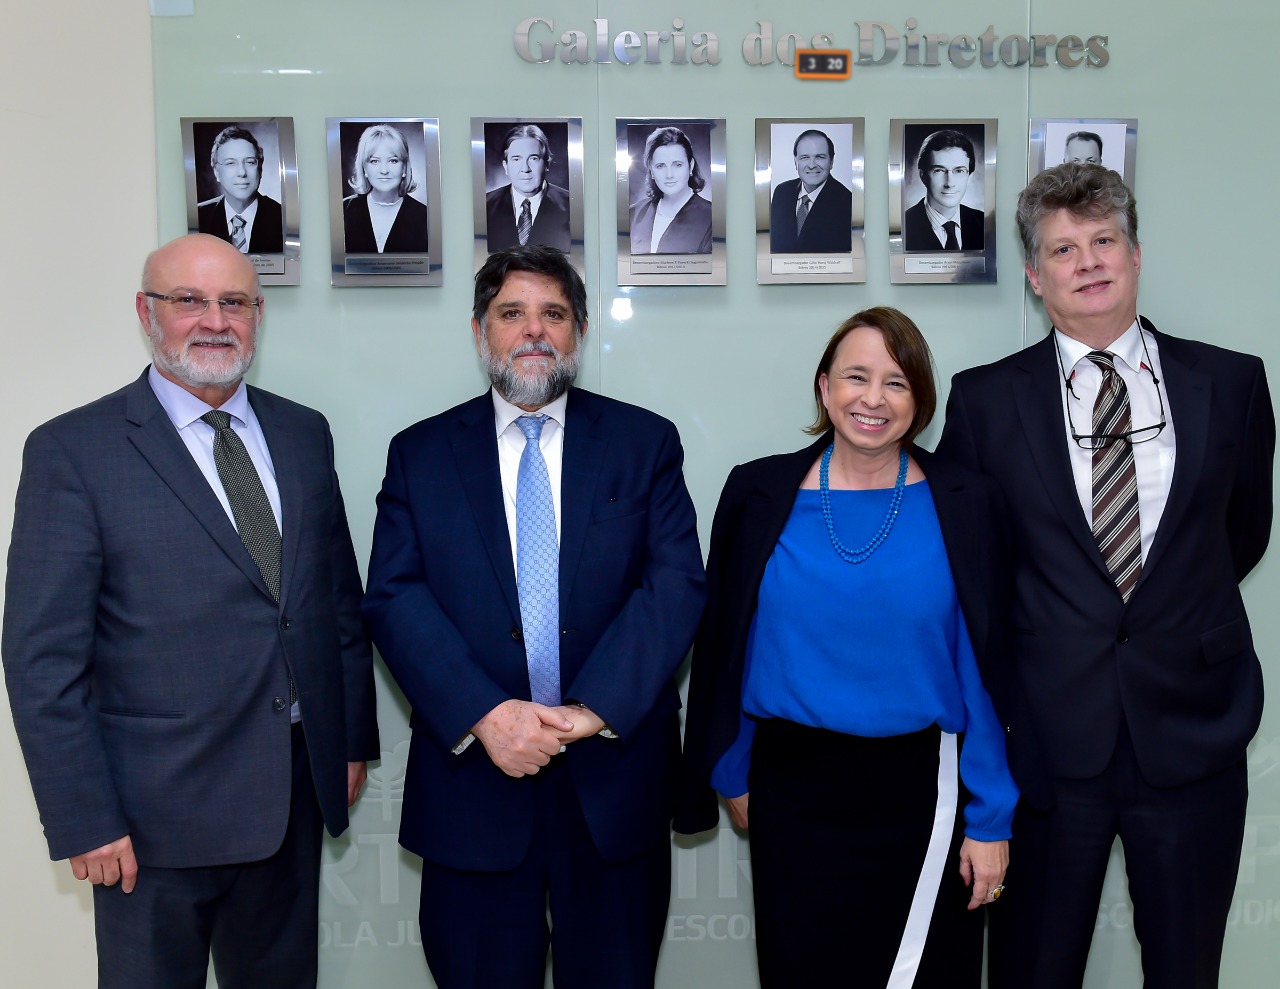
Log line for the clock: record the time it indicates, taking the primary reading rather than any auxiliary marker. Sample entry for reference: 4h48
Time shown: 3h20
